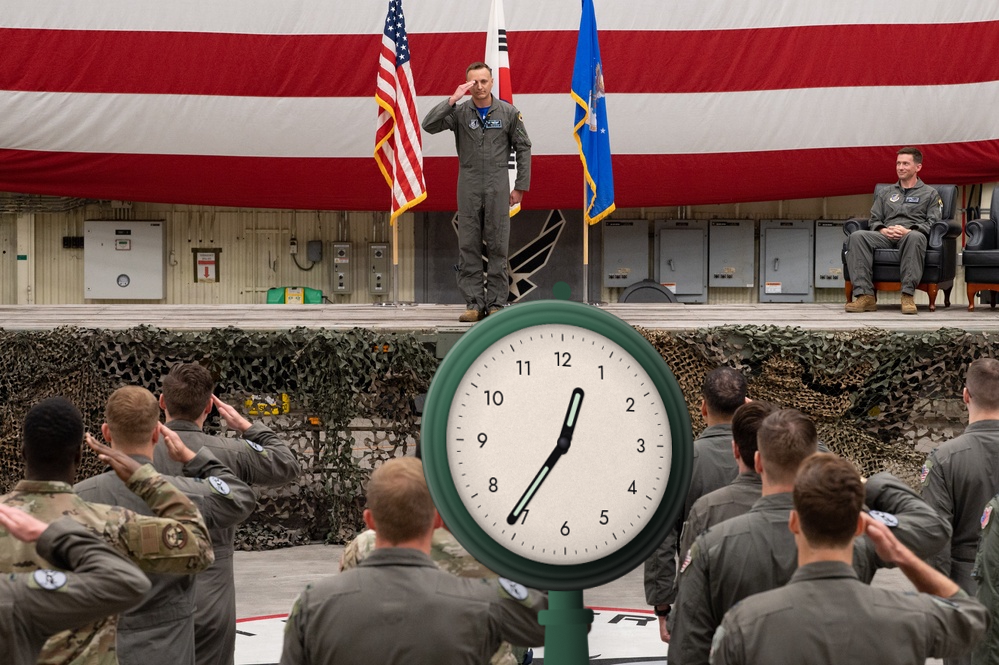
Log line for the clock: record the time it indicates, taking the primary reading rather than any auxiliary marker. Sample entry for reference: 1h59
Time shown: 12h36
